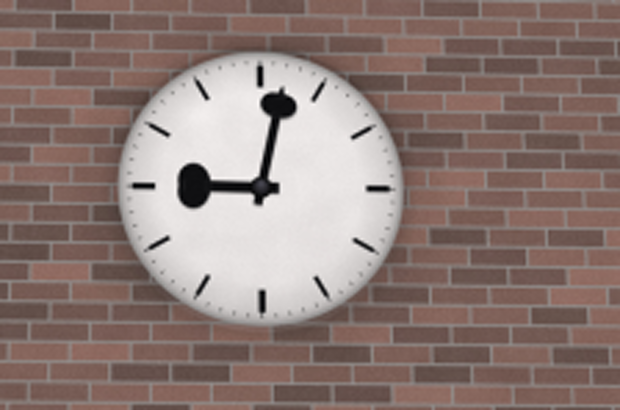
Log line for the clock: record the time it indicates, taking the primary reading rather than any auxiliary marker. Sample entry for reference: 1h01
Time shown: 9h02
